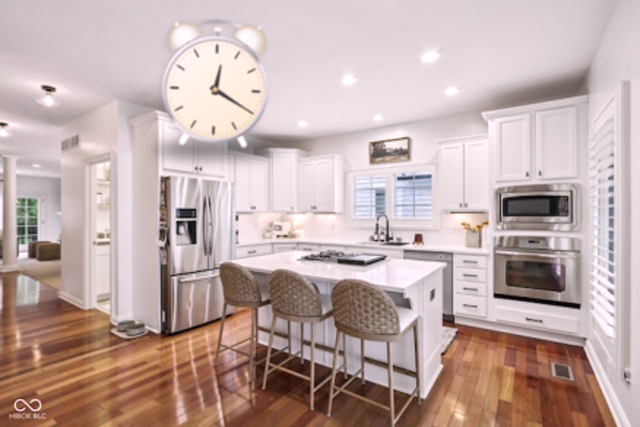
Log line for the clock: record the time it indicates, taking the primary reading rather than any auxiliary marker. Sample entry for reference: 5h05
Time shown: 12h20
